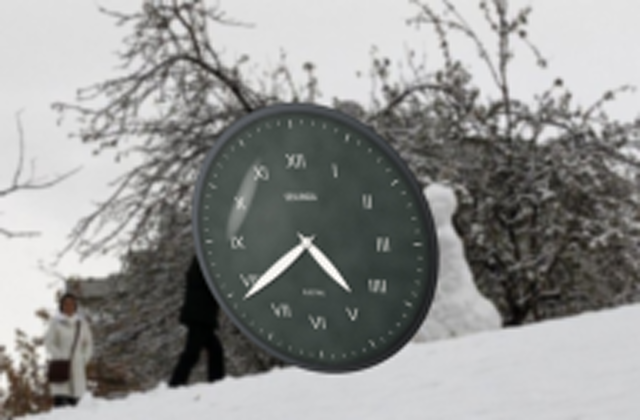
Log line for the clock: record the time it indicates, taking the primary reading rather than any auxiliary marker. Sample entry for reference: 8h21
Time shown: 4h39
